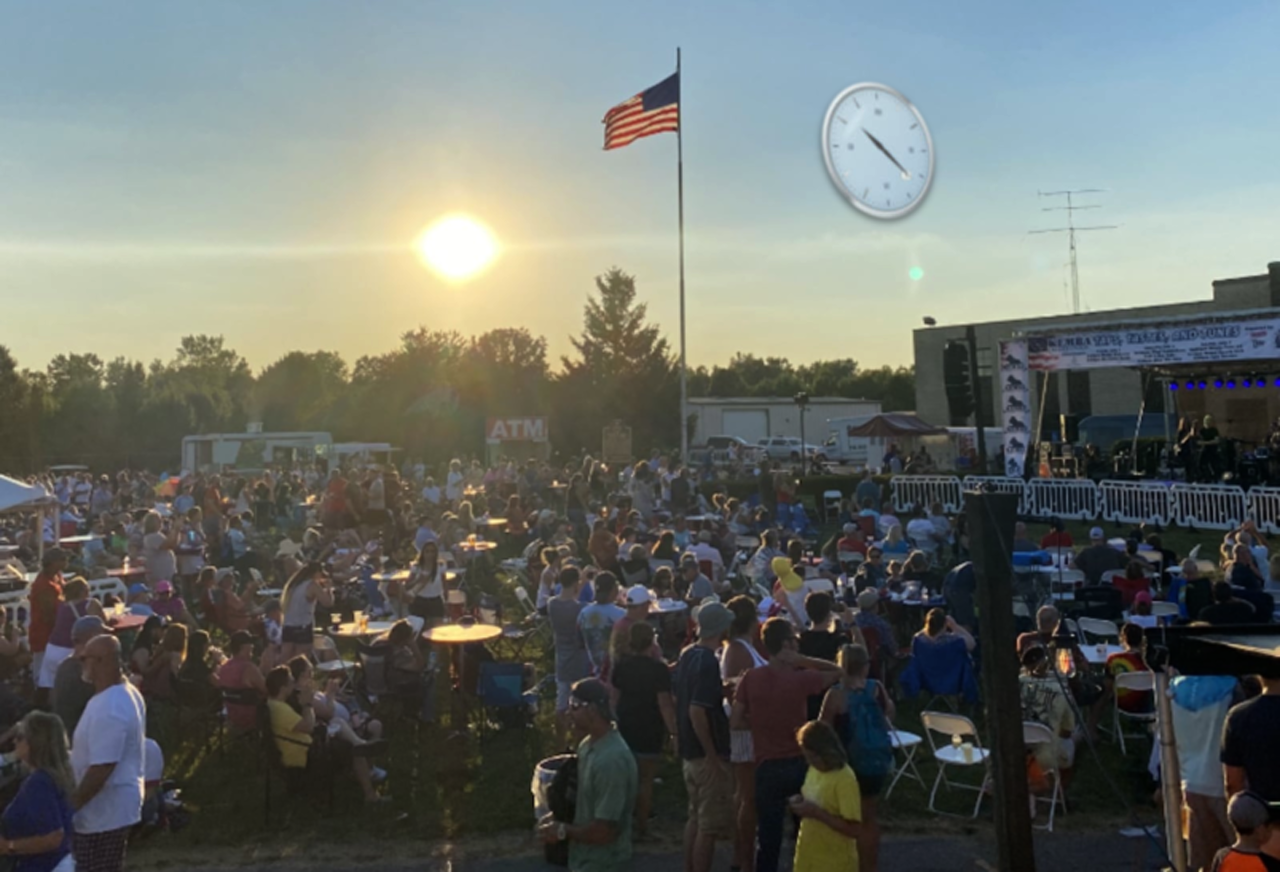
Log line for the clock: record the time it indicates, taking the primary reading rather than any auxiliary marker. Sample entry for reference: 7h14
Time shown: 10h22
